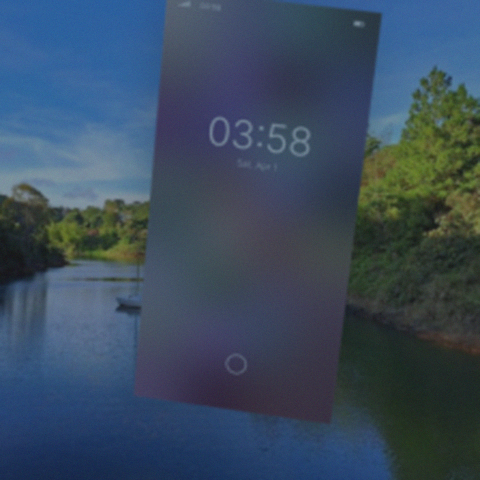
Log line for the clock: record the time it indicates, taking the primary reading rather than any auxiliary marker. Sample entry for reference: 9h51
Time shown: 3h58
